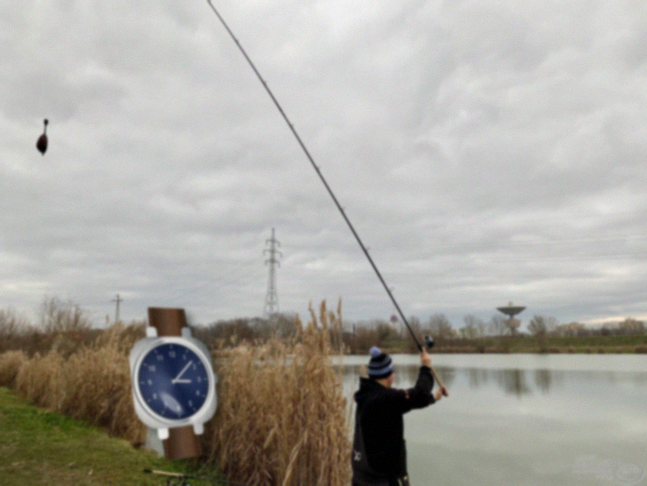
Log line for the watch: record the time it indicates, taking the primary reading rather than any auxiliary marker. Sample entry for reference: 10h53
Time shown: 3h08
